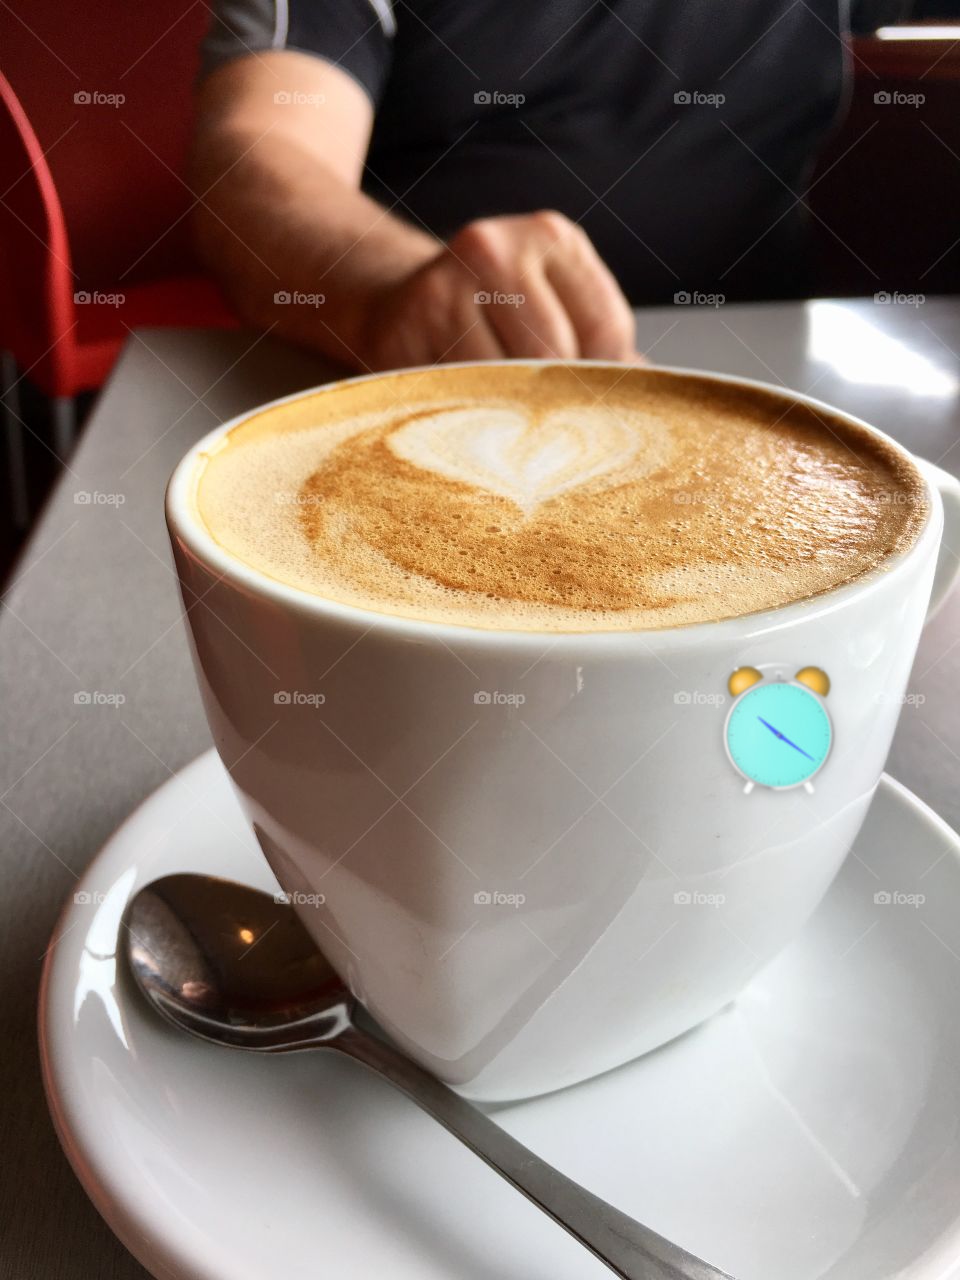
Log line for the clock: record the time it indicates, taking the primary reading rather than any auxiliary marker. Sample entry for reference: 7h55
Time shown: 10h21
